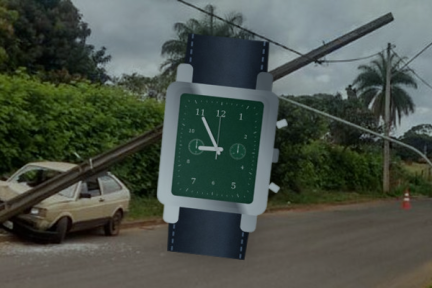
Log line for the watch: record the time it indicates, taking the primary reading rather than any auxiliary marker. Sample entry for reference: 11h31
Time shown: 8h55
